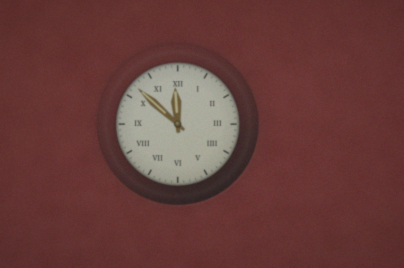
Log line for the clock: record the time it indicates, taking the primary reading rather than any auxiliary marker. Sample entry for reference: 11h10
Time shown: 11h52
